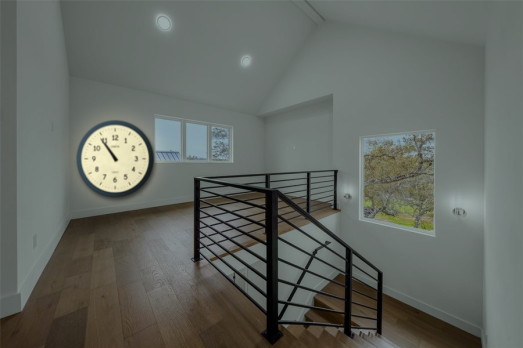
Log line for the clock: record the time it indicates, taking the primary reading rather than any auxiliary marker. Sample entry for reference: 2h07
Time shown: 10h54
